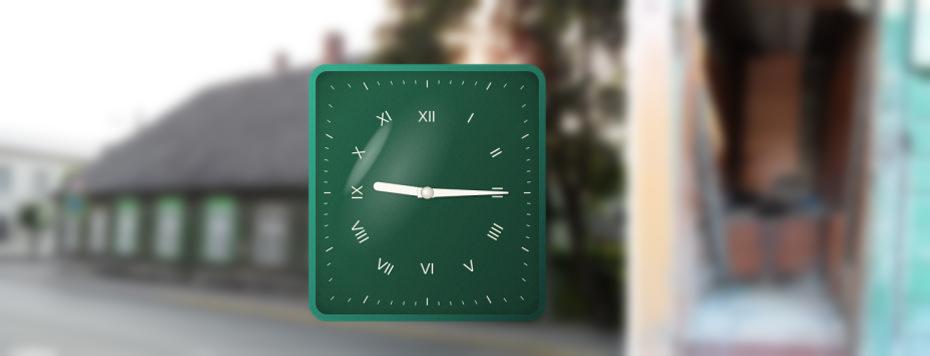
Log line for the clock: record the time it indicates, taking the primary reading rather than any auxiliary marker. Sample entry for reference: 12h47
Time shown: 9h15
